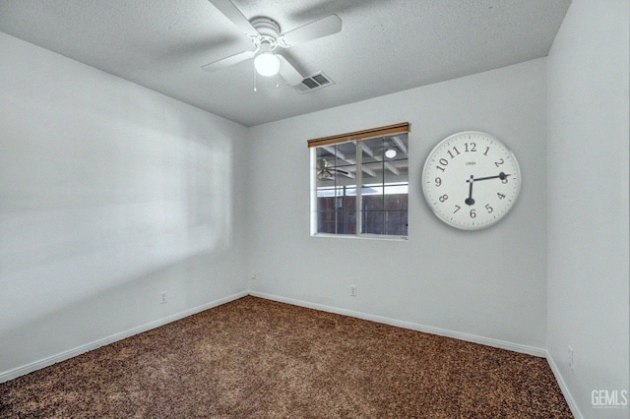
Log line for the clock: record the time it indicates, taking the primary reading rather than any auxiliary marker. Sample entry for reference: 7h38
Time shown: 6h14
